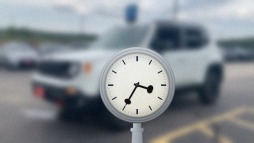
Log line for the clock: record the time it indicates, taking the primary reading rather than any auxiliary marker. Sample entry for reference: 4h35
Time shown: 3h35
